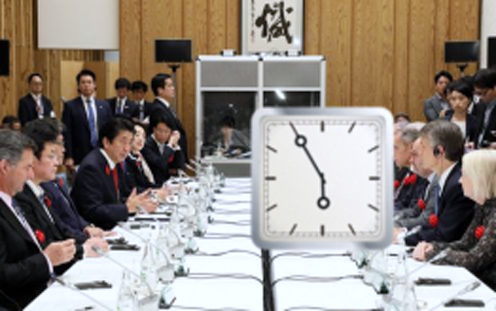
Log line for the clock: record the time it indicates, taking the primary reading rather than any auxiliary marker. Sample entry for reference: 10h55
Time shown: 5h55
